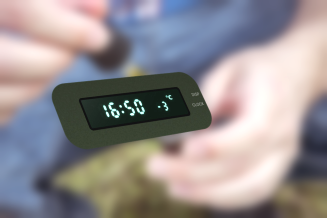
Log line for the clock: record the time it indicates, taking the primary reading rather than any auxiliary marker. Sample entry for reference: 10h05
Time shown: 16h50
